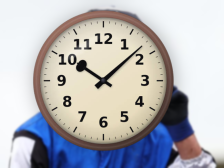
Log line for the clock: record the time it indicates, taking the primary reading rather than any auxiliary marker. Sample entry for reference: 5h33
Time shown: 10h08
